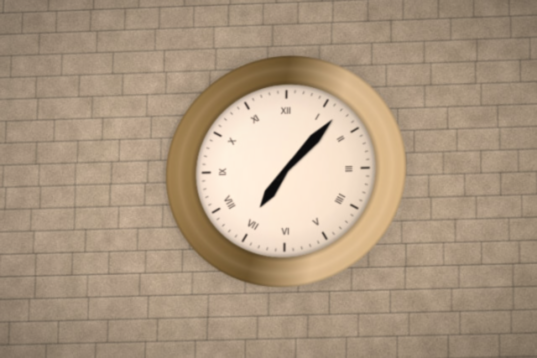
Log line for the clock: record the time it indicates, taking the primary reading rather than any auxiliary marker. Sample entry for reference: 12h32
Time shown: 7h07
